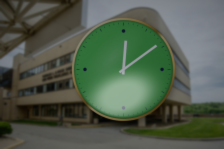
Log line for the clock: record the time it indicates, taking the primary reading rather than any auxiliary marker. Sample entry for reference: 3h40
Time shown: 12h09
